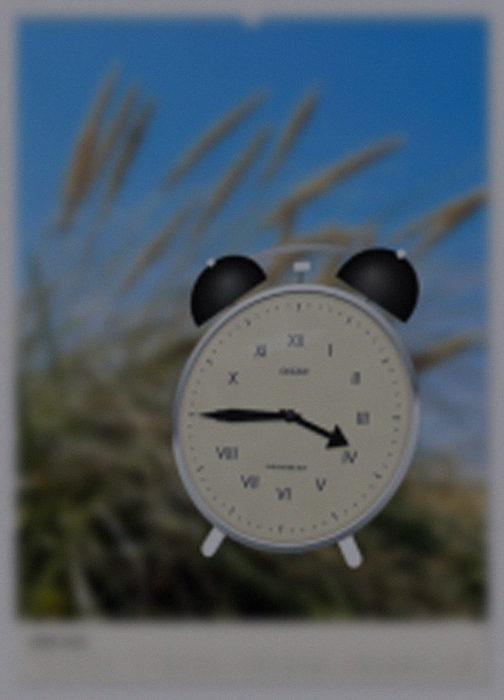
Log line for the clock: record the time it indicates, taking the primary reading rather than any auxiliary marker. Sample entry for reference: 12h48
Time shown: 3h45
